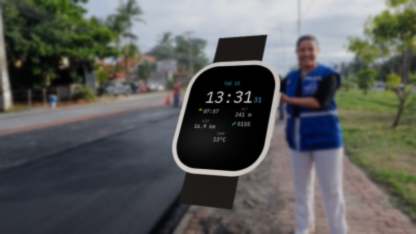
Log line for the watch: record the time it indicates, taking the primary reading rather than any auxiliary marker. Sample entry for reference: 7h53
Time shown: 13h31
